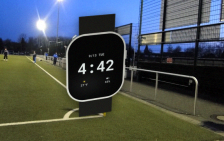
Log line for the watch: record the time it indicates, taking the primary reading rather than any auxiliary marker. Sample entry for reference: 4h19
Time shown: 4h42
